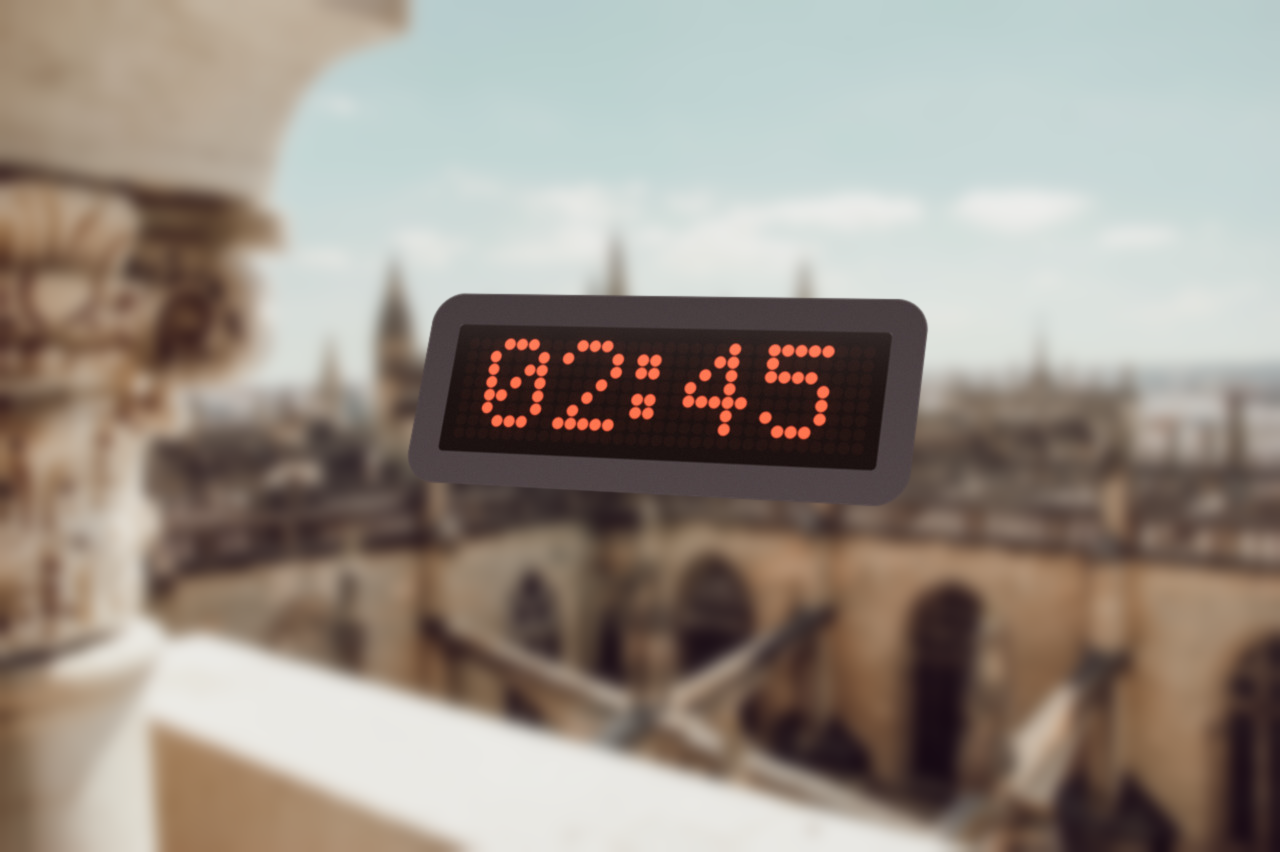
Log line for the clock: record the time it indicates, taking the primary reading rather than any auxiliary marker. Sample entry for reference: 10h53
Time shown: 2h45
